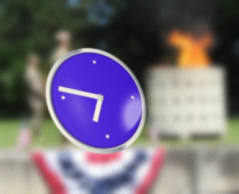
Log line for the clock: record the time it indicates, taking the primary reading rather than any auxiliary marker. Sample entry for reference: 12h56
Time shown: 6h47
